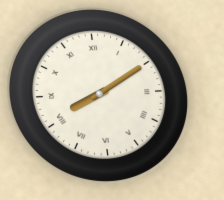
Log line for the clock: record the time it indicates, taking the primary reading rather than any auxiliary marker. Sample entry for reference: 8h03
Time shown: 8h10
